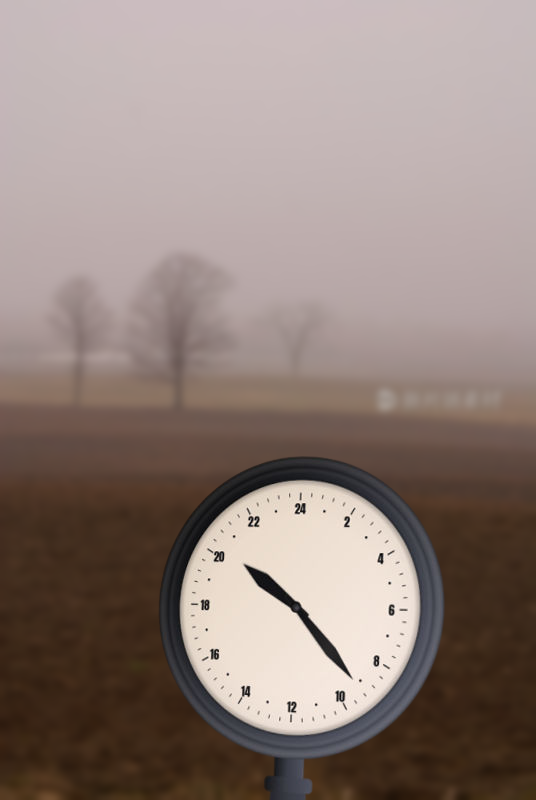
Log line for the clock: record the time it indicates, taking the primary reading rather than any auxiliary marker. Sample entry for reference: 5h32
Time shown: 20h23
